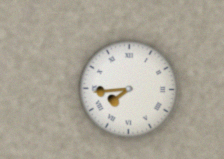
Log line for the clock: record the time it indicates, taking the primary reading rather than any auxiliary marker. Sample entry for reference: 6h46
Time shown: 7h44
